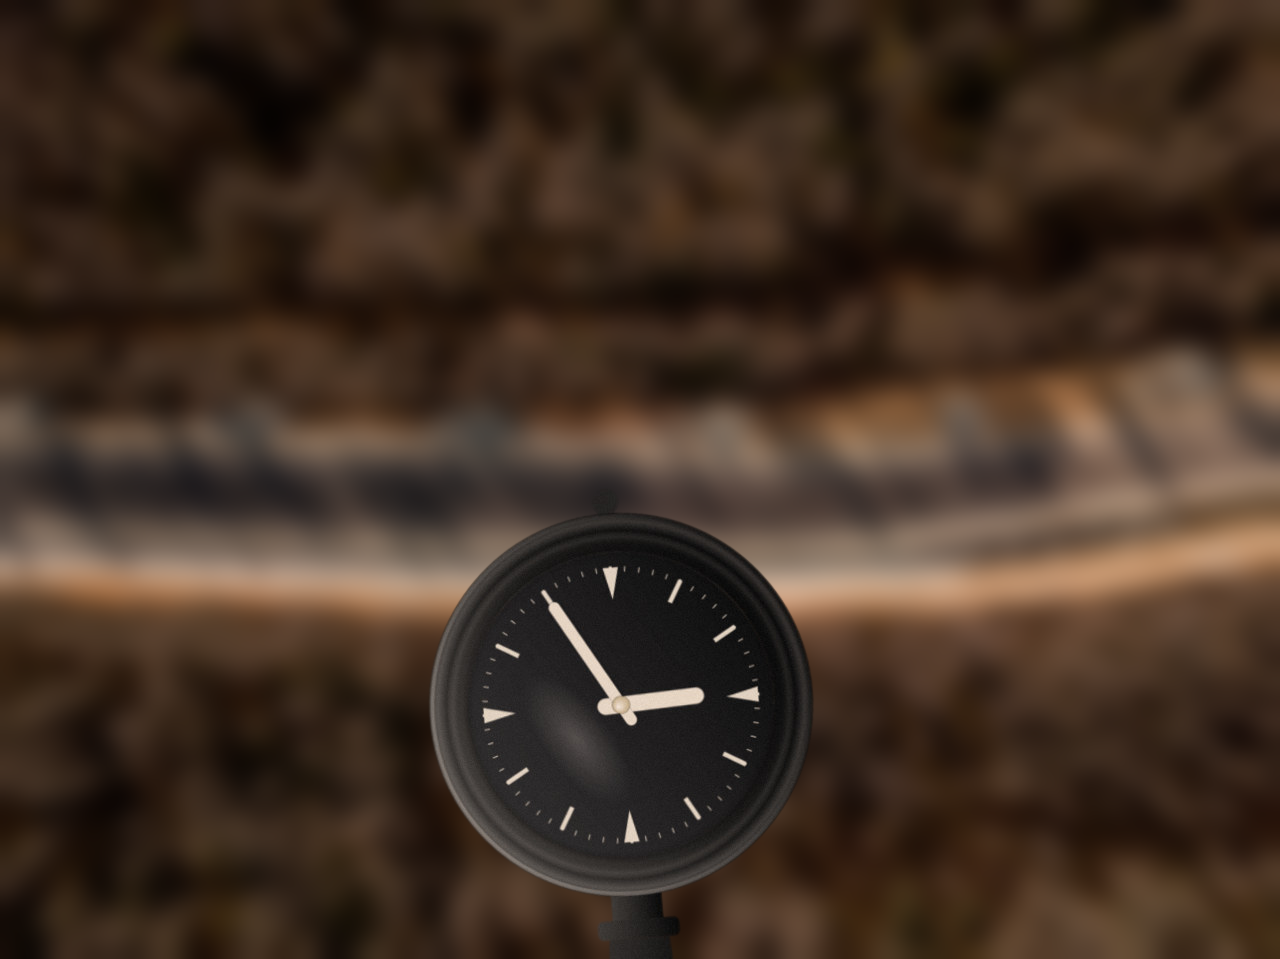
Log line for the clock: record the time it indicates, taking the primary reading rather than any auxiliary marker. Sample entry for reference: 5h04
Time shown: 2h55
